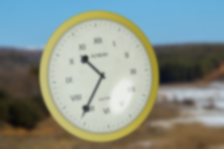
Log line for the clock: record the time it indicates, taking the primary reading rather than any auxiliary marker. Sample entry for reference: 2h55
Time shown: 10h36
